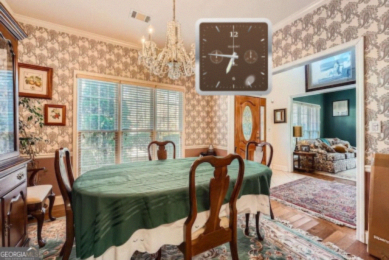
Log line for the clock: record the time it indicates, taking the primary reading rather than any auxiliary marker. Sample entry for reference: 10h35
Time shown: 6h46
